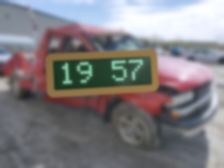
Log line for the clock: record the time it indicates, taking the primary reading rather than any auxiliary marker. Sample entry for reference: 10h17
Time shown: 19h57
